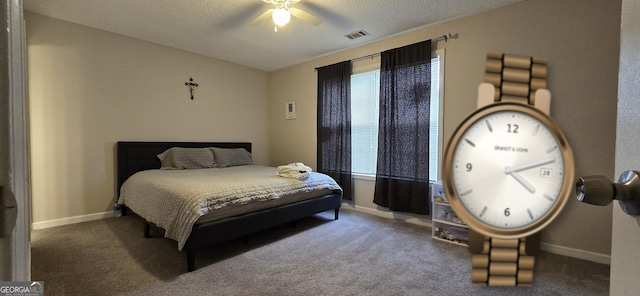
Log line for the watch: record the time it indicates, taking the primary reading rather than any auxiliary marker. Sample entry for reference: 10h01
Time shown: 4h12
